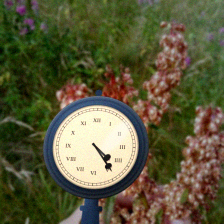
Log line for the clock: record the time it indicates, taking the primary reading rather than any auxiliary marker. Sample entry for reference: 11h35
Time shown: 4h24
